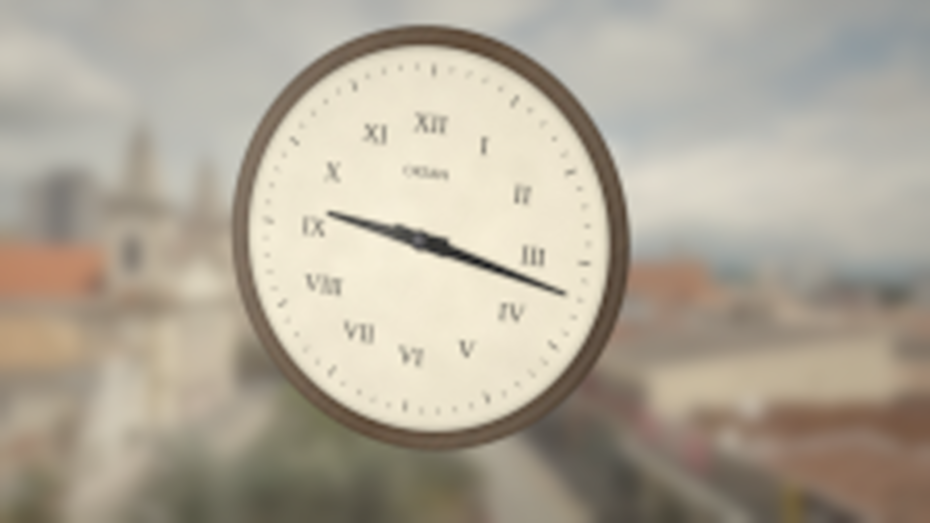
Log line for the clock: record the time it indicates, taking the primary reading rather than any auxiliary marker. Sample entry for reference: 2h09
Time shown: 9h17
